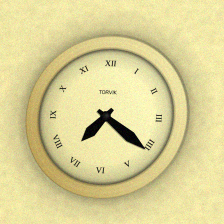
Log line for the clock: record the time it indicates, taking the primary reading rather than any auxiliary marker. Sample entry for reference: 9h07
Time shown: 7h21
